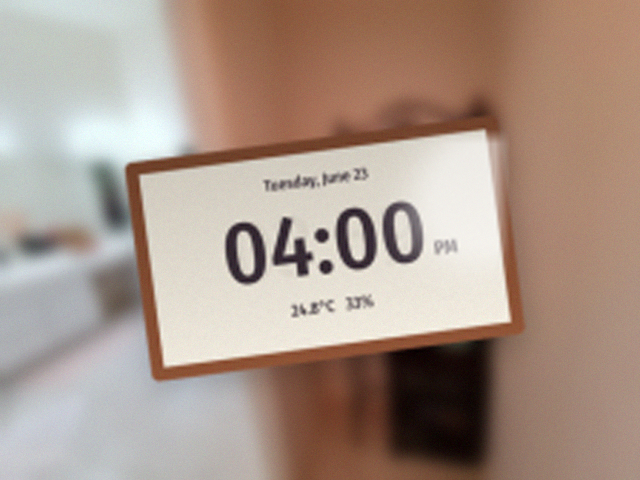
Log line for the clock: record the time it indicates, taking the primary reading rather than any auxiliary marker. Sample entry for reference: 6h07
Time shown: 4h00
